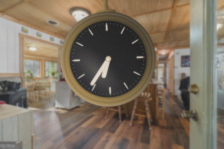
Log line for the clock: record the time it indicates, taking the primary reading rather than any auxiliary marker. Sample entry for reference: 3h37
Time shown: 6h36
